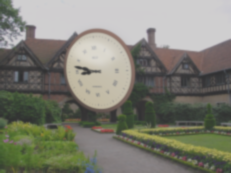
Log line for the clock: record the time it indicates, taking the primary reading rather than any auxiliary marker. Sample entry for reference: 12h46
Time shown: 8h47
